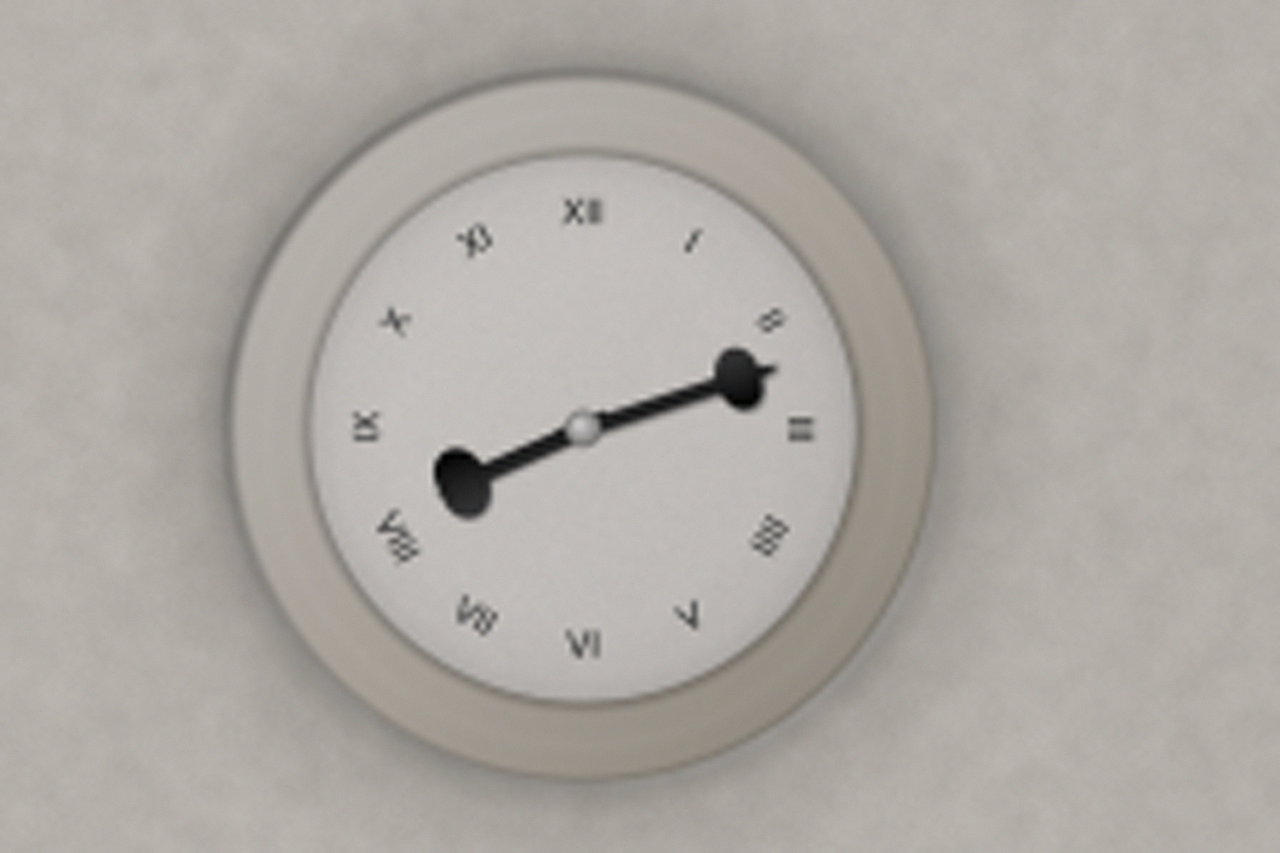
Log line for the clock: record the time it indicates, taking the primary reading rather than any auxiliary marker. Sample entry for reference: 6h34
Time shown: 8h12
